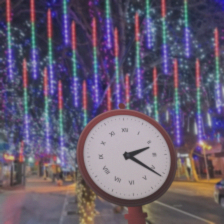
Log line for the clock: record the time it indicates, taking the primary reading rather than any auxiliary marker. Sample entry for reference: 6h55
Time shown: 2h21
